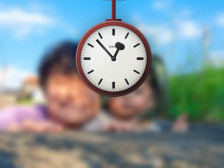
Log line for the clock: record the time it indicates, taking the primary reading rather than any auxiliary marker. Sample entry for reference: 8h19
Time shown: 12h53
